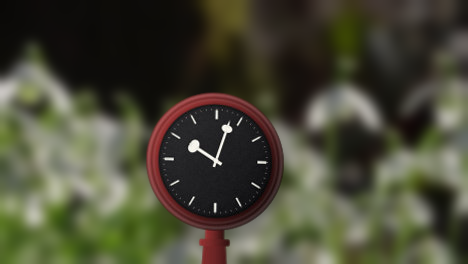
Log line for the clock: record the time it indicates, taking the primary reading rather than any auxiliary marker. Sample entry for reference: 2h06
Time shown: 10h03
